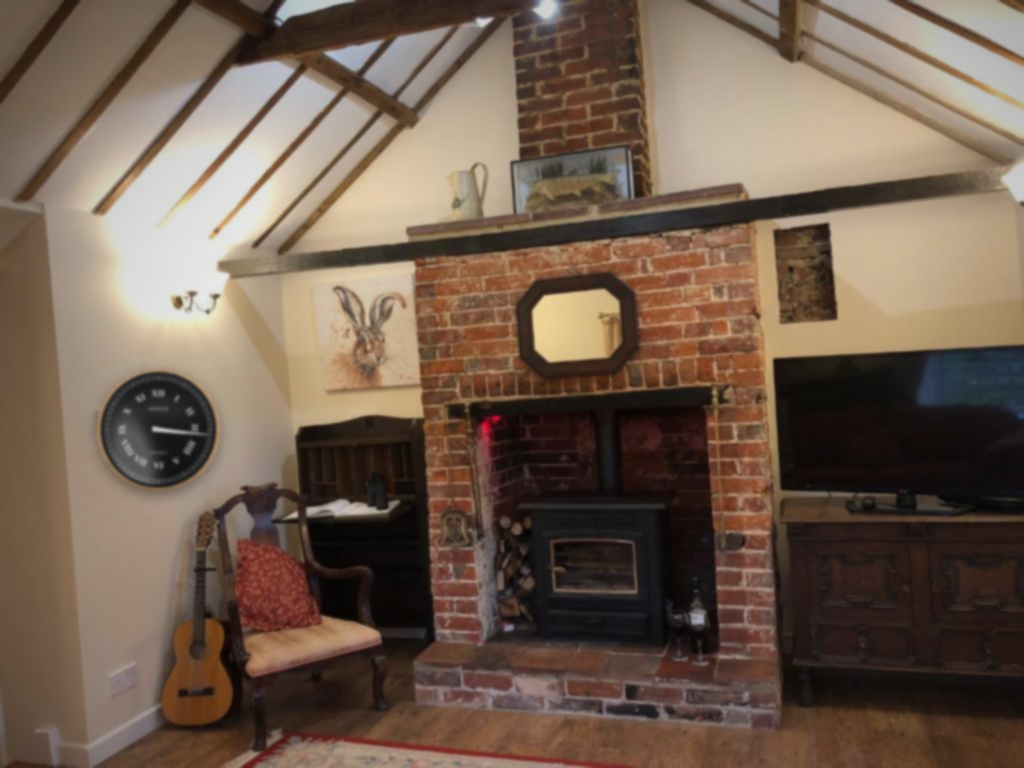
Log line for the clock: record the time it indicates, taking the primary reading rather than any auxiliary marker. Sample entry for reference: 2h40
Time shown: 3h16
